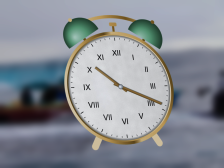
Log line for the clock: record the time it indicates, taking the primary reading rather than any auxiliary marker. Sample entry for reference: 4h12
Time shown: 10h19
